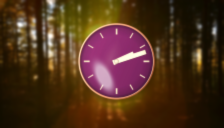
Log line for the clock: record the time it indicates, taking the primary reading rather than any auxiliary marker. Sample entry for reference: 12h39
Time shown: 2h12
